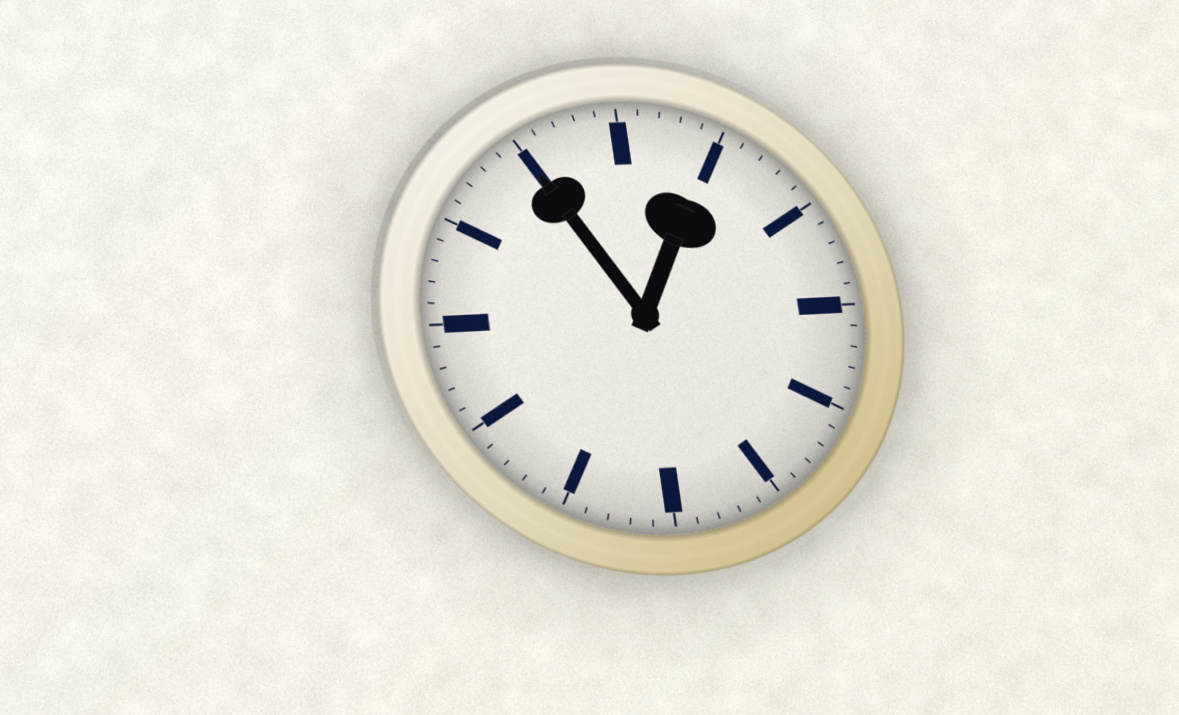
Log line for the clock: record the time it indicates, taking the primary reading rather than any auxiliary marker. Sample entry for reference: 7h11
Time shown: 12h55
